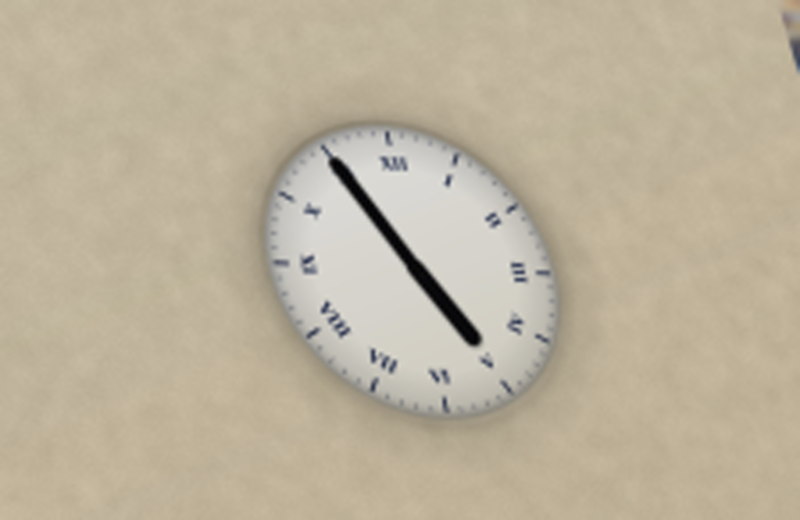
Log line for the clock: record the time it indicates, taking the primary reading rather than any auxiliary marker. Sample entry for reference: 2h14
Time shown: 4h55
